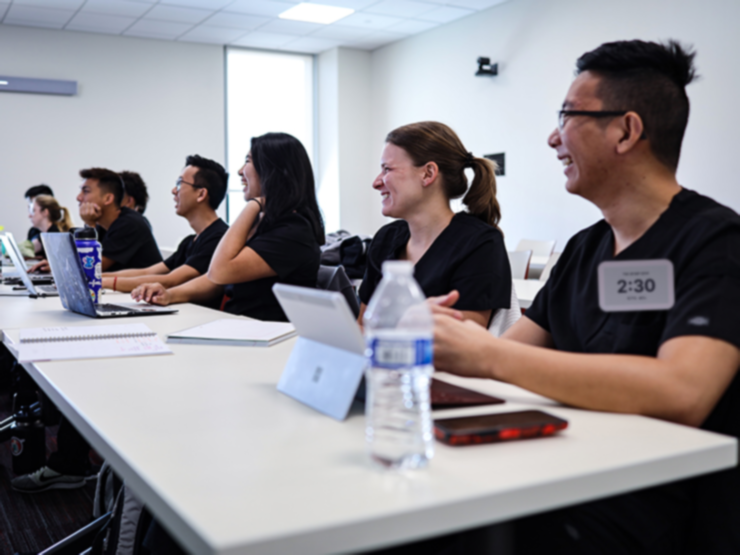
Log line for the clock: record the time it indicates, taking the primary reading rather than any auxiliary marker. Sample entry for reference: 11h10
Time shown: 2h30
